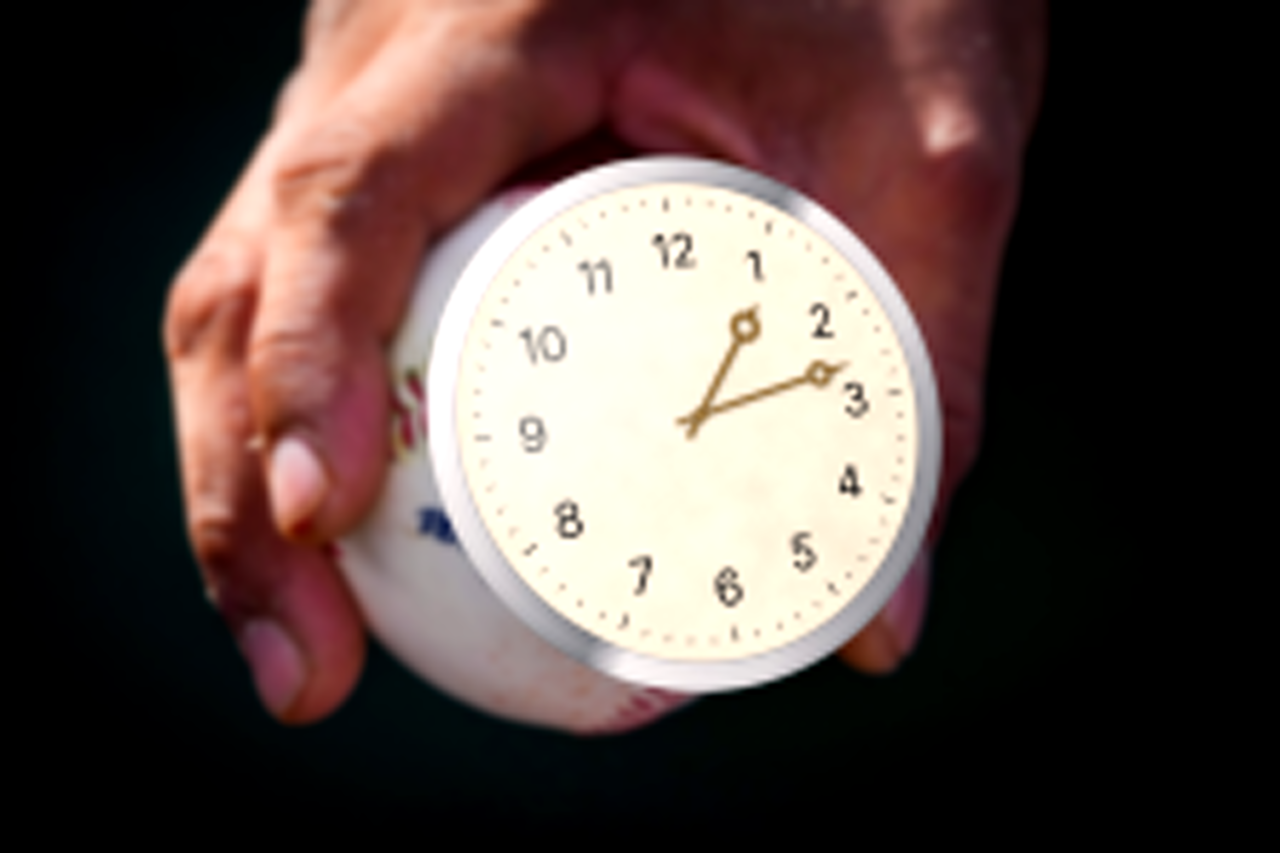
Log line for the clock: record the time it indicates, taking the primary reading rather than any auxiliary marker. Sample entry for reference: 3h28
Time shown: 1h13
